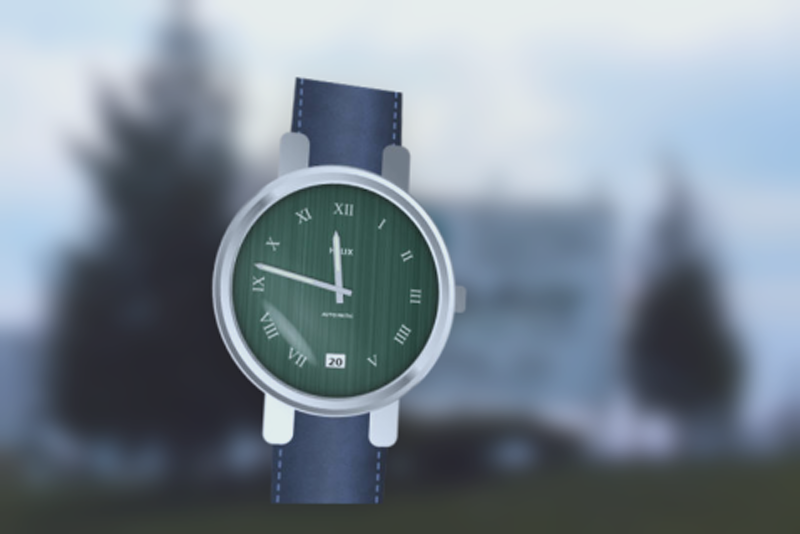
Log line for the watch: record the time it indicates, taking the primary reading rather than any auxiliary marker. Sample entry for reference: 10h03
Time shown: 11h47
